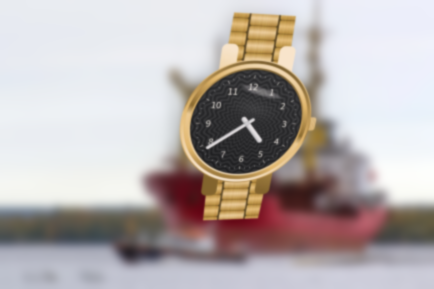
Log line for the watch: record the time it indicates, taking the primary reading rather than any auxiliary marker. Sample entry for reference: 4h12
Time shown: 4h39
